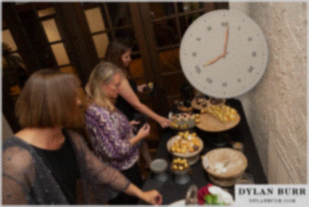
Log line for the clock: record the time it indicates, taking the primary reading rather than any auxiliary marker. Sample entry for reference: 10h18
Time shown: 8h01
